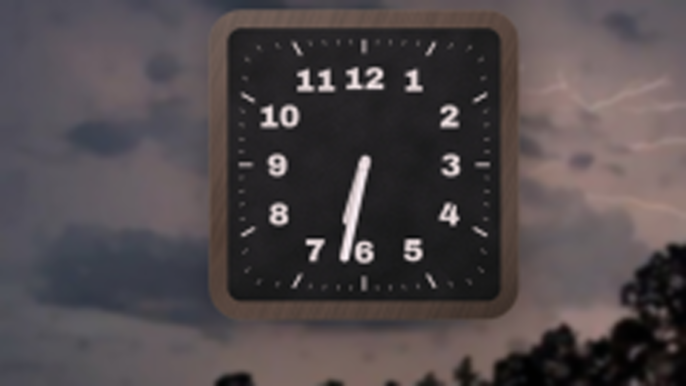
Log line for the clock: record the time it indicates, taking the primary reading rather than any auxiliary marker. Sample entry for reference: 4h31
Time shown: 6h32
